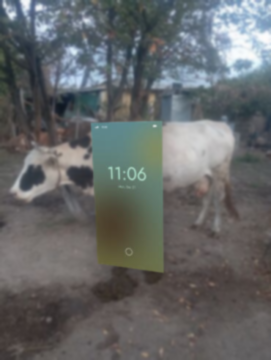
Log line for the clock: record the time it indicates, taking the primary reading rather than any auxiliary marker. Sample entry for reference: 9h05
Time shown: 11h06
